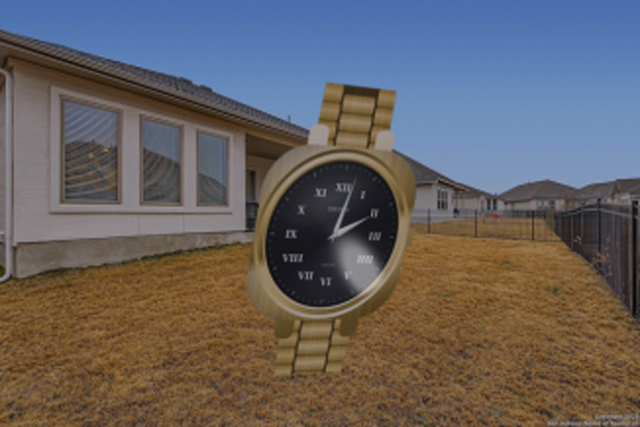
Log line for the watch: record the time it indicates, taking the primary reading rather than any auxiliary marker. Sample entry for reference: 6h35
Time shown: 2h02
